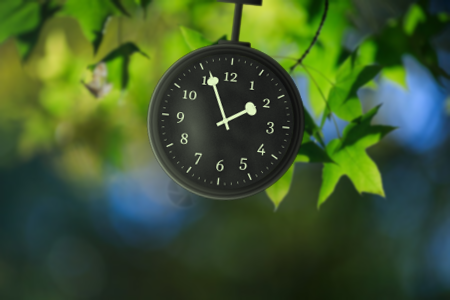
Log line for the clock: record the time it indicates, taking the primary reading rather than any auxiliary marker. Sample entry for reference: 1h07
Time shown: 1h56
